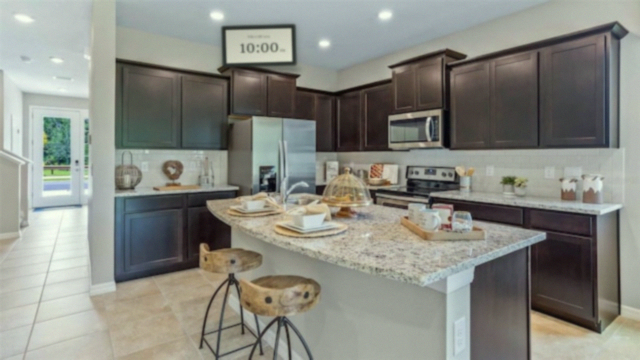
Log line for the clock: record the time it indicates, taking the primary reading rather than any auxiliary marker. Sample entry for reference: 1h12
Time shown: 10h00
